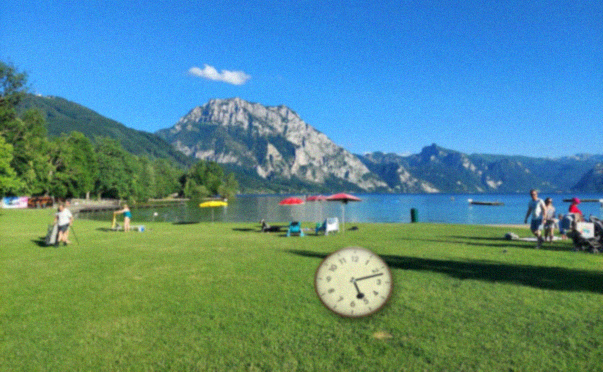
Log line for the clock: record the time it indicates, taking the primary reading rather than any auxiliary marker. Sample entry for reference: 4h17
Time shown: 5h12
